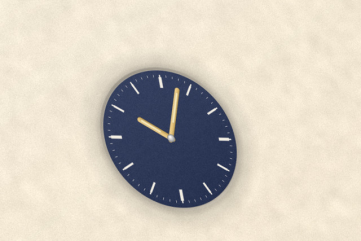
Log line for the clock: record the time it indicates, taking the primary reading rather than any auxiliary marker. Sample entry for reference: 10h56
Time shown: 10h03
